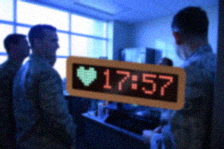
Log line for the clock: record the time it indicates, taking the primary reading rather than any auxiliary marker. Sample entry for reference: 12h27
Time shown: 17h57
